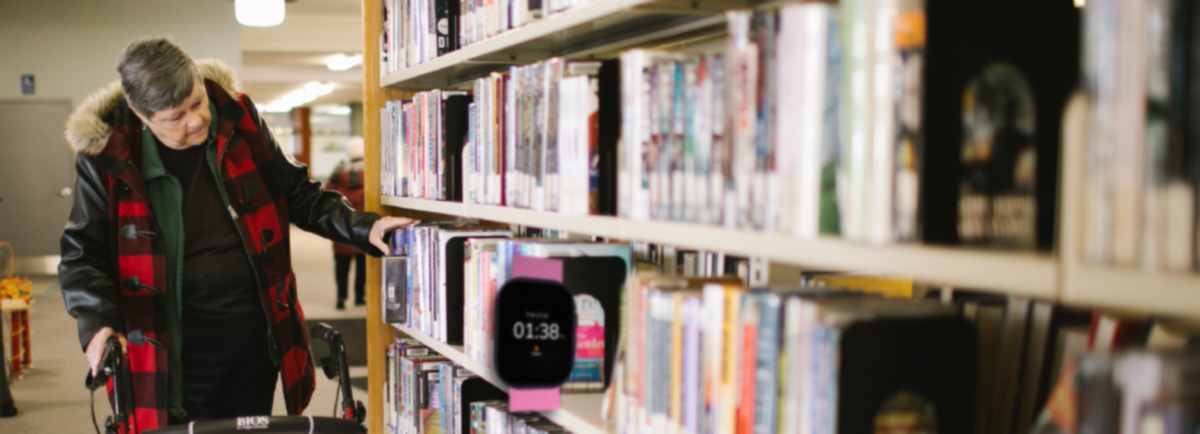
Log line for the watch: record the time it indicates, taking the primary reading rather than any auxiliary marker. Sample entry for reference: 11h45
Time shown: 1h38
